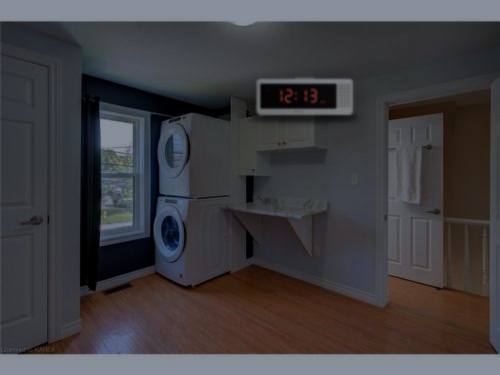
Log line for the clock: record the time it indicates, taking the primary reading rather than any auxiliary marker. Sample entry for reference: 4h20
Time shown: 12h13
